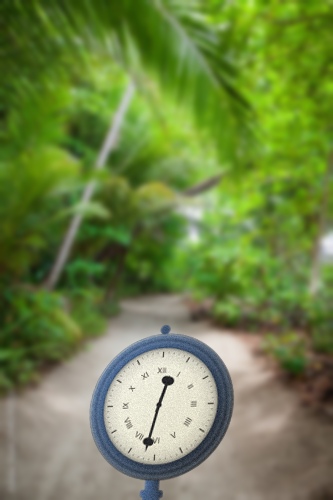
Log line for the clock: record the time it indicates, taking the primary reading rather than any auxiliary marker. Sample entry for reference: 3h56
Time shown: 12h32
